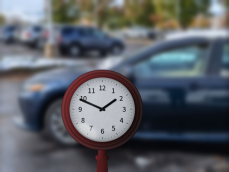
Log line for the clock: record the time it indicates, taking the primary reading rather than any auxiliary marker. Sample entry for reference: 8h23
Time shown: 1h49
